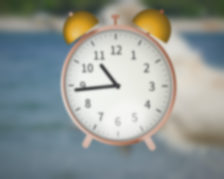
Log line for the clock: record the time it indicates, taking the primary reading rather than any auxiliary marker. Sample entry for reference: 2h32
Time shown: 10h44
